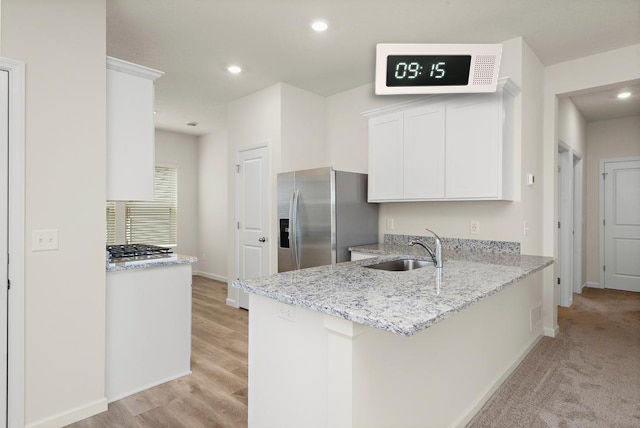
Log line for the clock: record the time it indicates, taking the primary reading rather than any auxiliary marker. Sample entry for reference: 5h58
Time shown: 9h15
